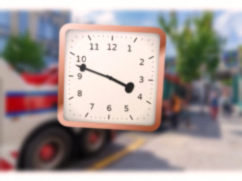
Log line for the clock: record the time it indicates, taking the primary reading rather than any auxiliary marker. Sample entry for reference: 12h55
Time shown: 3h48
